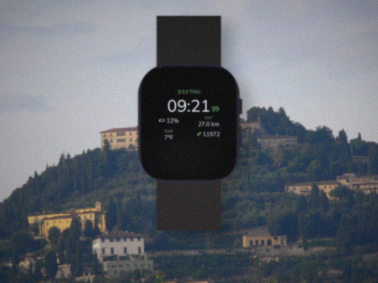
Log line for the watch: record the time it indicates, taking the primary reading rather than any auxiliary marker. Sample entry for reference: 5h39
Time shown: 9h21
